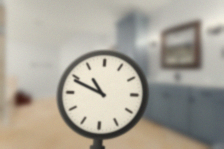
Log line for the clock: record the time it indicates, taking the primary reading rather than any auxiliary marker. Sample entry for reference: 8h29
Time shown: 10h49
